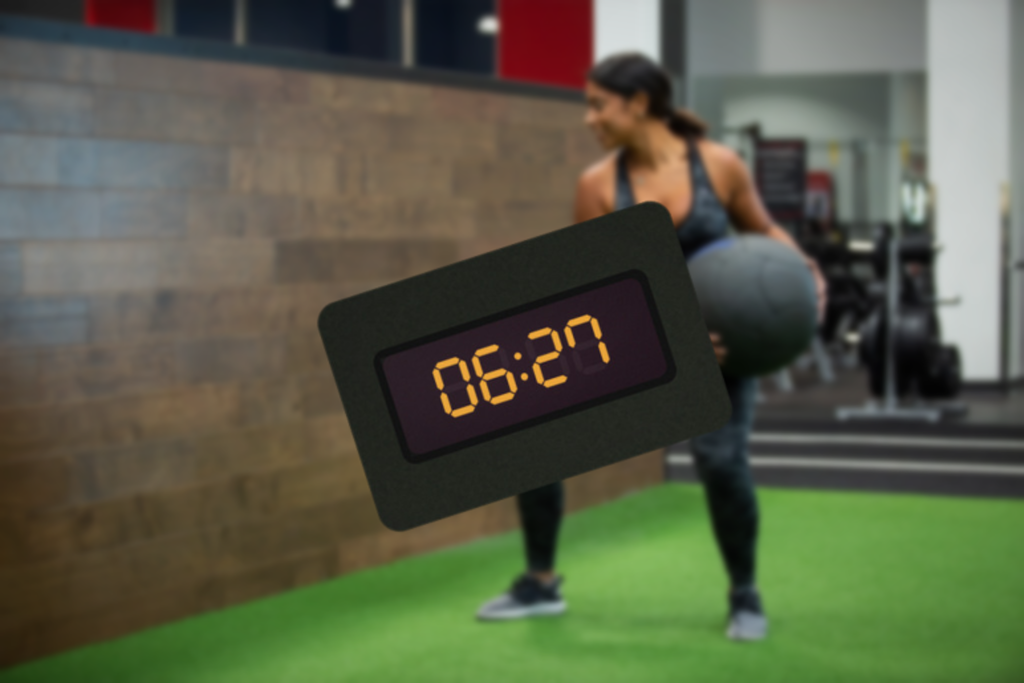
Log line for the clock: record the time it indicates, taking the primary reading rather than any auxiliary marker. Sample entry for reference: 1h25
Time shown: 6h27
